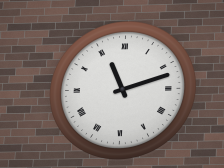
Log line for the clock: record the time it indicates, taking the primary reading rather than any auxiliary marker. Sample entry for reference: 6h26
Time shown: 11h12
